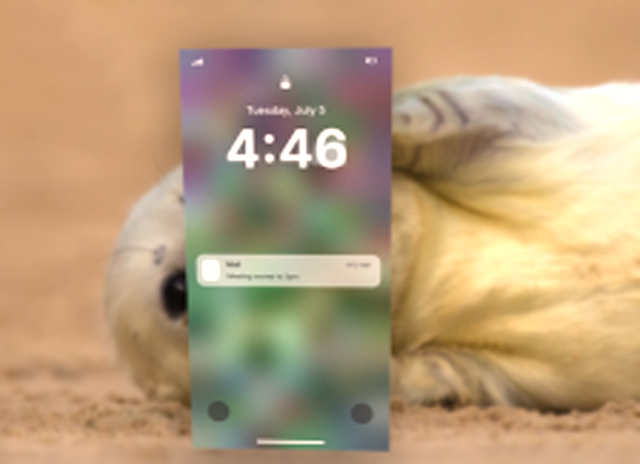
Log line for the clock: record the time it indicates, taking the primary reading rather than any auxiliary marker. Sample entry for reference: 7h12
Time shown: 4h46
